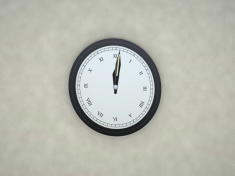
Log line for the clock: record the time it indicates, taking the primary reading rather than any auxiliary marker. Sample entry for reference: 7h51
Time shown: 12h01
